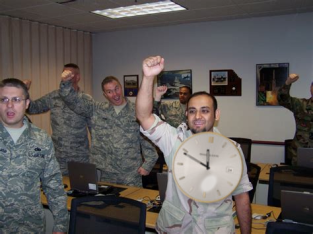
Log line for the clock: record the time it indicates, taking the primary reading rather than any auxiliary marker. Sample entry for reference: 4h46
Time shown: 11h49
